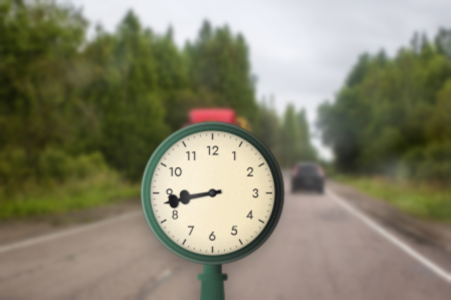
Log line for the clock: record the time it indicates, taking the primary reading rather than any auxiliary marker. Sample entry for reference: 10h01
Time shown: 8h43
